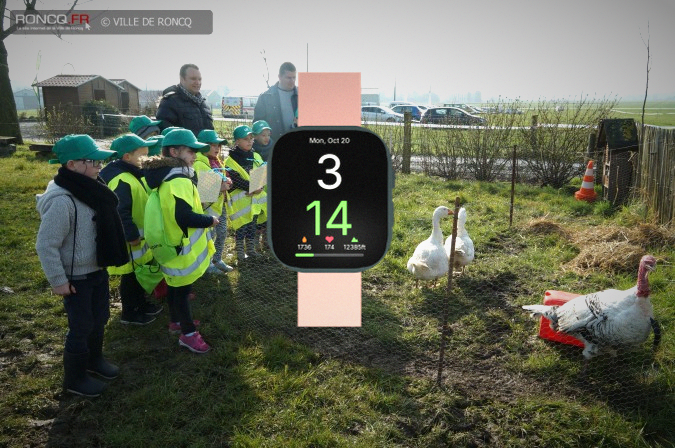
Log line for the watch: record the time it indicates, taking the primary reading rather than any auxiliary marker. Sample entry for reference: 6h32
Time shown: 3h14
